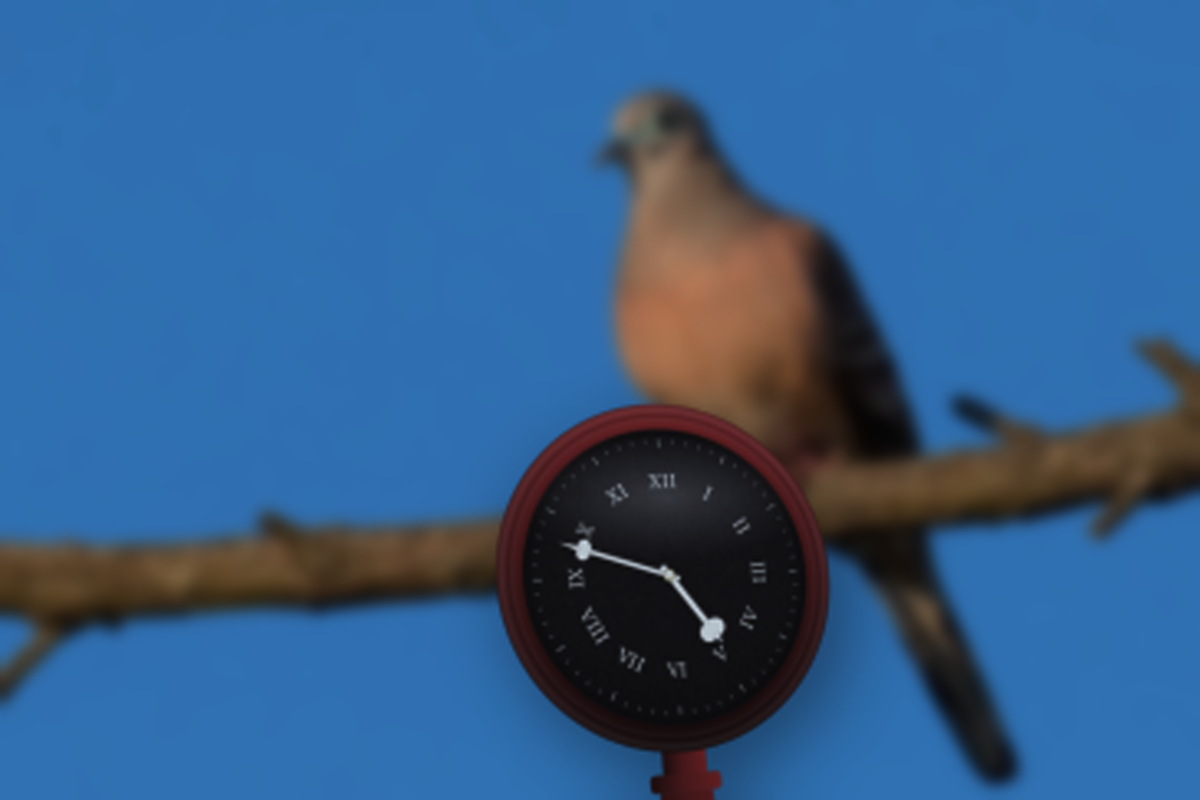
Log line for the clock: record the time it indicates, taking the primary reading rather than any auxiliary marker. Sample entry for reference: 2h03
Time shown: 4h48
